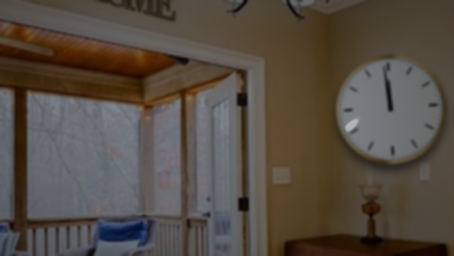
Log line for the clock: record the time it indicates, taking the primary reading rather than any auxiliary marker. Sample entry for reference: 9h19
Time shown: 11h59
